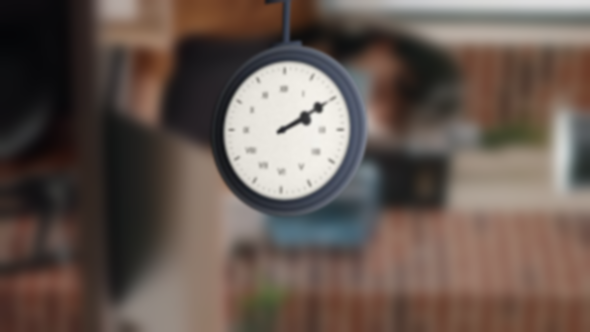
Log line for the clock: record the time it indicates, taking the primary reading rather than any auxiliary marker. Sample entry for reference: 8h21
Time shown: 2h10
